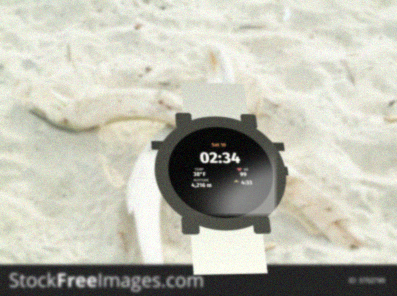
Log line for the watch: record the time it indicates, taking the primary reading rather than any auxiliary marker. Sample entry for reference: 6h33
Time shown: 2h34
